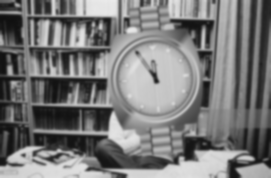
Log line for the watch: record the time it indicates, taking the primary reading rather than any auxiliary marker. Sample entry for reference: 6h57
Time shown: 11h55
